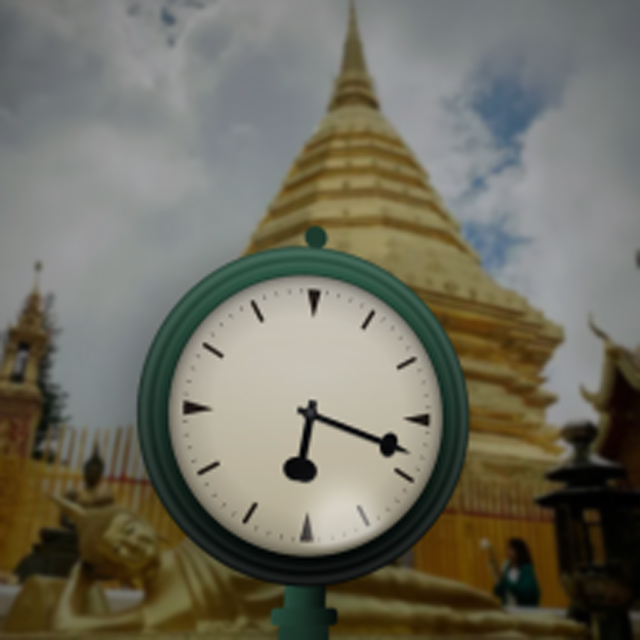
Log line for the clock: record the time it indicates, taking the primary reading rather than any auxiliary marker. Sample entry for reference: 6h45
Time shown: 6h18
